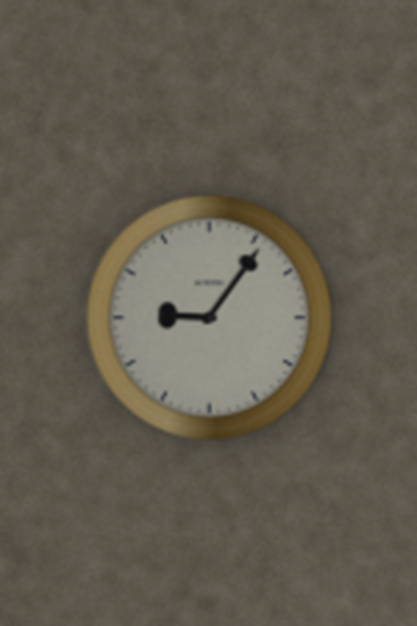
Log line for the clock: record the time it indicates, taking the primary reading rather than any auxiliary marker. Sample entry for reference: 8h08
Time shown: 9h06
